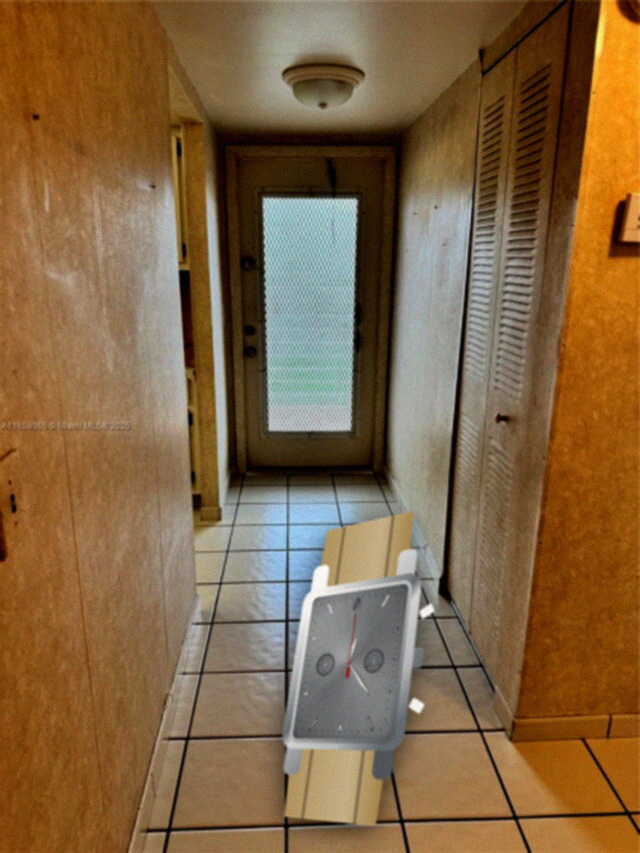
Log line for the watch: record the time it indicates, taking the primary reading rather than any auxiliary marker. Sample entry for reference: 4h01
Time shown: 12h23
